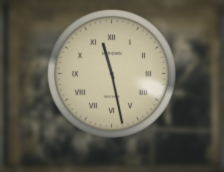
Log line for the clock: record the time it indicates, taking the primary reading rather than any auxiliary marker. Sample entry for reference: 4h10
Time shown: 11h28
